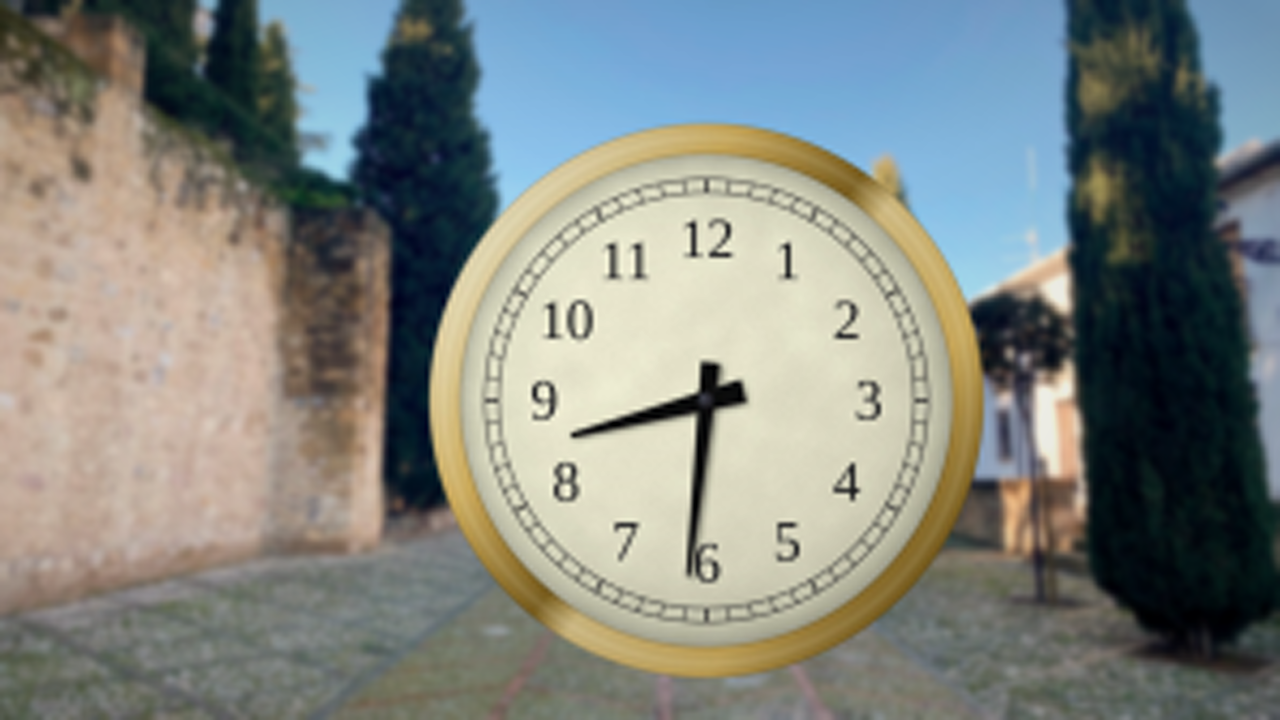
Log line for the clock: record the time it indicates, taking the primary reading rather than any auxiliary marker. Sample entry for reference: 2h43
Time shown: 8h31
